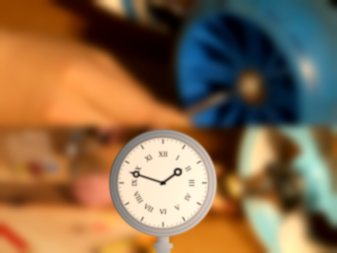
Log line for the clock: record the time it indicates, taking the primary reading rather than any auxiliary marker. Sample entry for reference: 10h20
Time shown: 1h48
